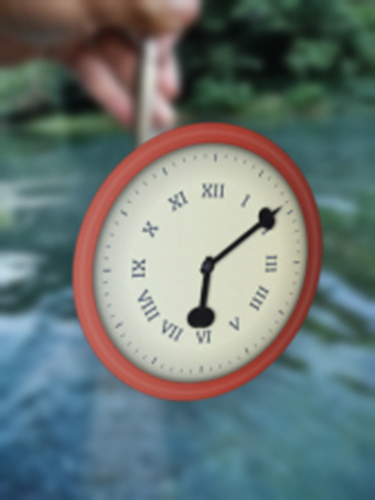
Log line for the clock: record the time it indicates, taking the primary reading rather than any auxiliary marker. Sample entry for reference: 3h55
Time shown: 6h09
